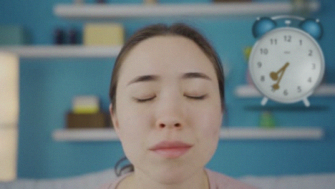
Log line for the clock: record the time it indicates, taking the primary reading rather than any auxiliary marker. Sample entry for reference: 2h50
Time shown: 7h34
